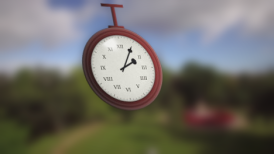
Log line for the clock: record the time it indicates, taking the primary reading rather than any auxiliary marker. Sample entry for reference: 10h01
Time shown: 2h05
